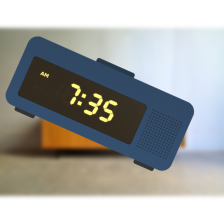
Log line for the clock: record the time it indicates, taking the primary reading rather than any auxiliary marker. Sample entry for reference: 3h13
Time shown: 7h35
